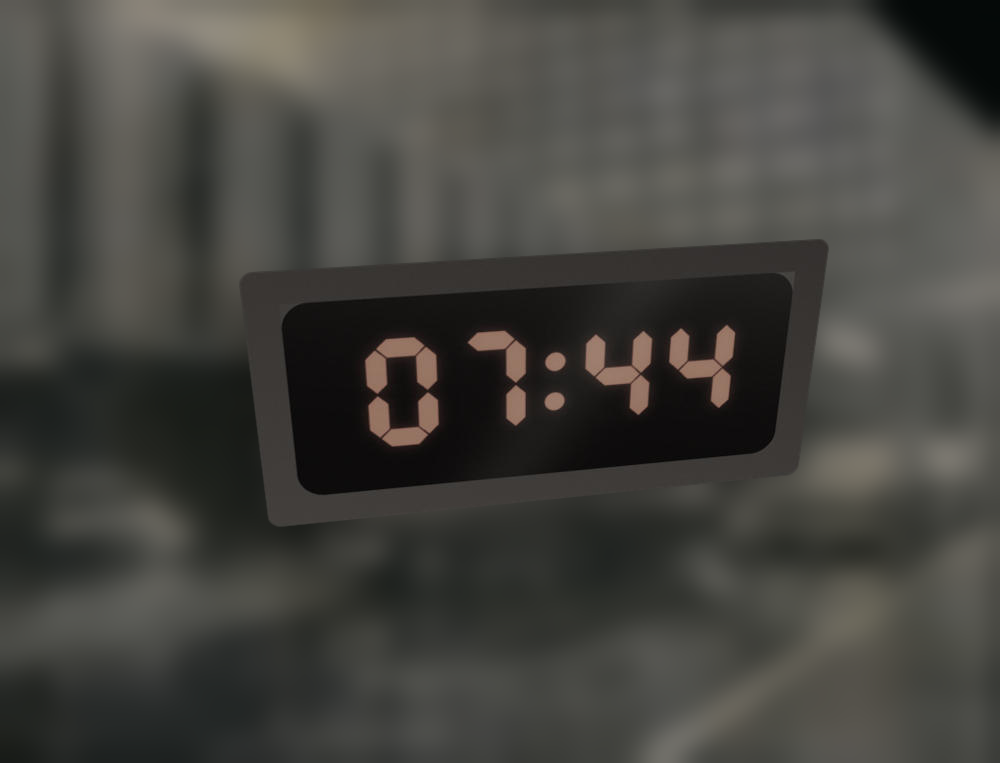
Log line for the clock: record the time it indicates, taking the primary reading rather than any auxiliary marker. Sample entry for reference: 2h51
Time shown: 7h44
